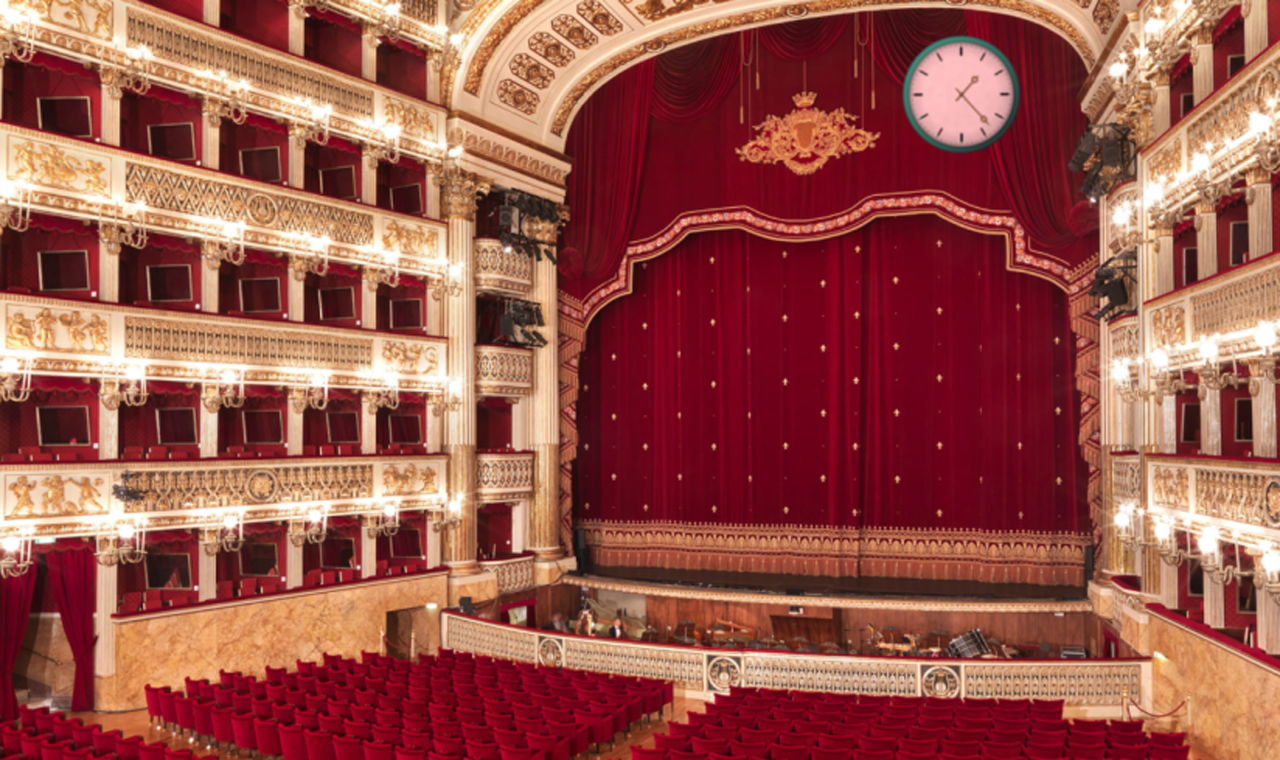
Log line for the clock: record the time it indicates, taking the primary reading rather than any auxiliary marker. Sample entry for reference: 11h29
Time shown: 1h23
